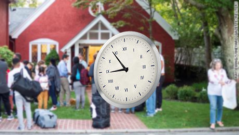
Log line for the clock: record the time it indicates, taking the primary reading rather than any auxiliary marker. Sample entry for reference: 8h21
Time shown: 8h54
